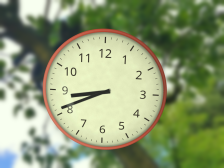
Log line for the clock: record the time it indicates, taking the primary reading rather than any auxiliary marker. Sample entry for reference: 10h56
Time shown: 8h41
